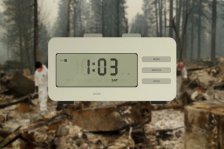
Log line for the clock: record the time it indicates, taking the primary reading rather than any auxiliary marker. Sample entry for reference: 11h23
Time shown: 1h03
